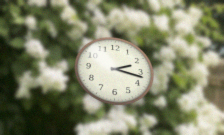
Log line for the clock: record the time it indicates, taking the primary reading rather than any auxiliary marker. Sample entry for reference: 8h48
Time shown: 2h17
